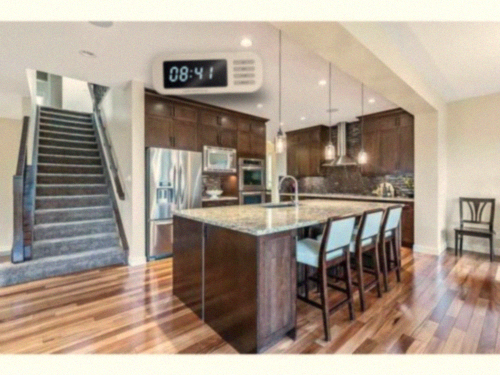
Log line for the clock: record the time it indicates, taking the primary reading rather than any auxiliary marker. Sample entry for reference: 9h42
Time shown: 8h41
